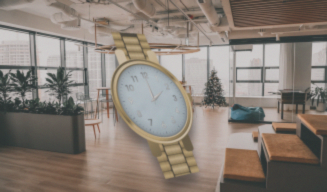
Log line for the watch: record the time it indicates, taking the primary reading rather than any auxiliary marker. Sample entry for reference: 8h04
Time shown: 2h00
